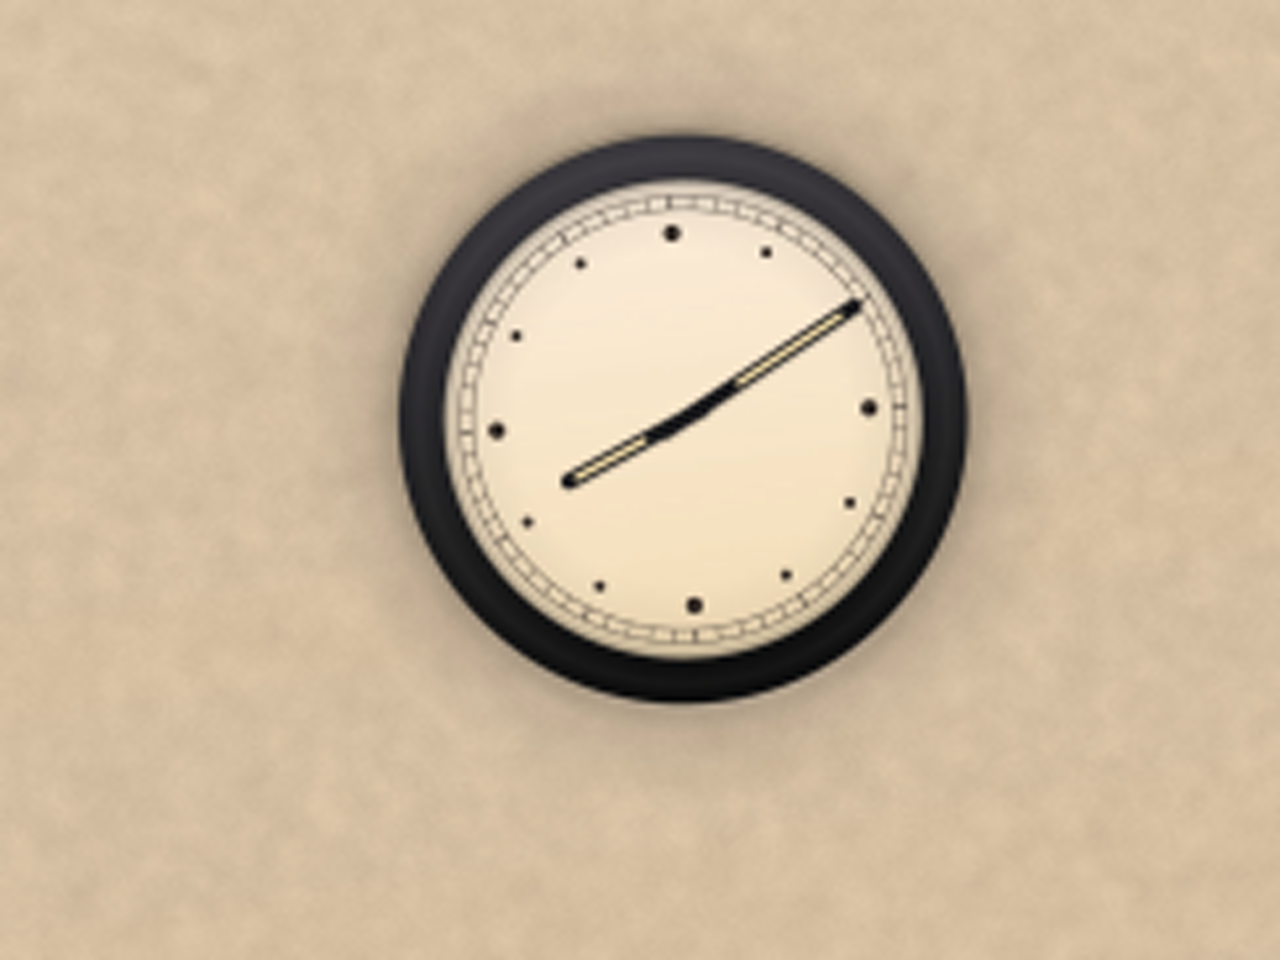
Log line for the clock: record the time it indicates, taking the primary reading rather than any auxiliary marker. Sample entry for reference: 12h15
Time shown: 8h10
